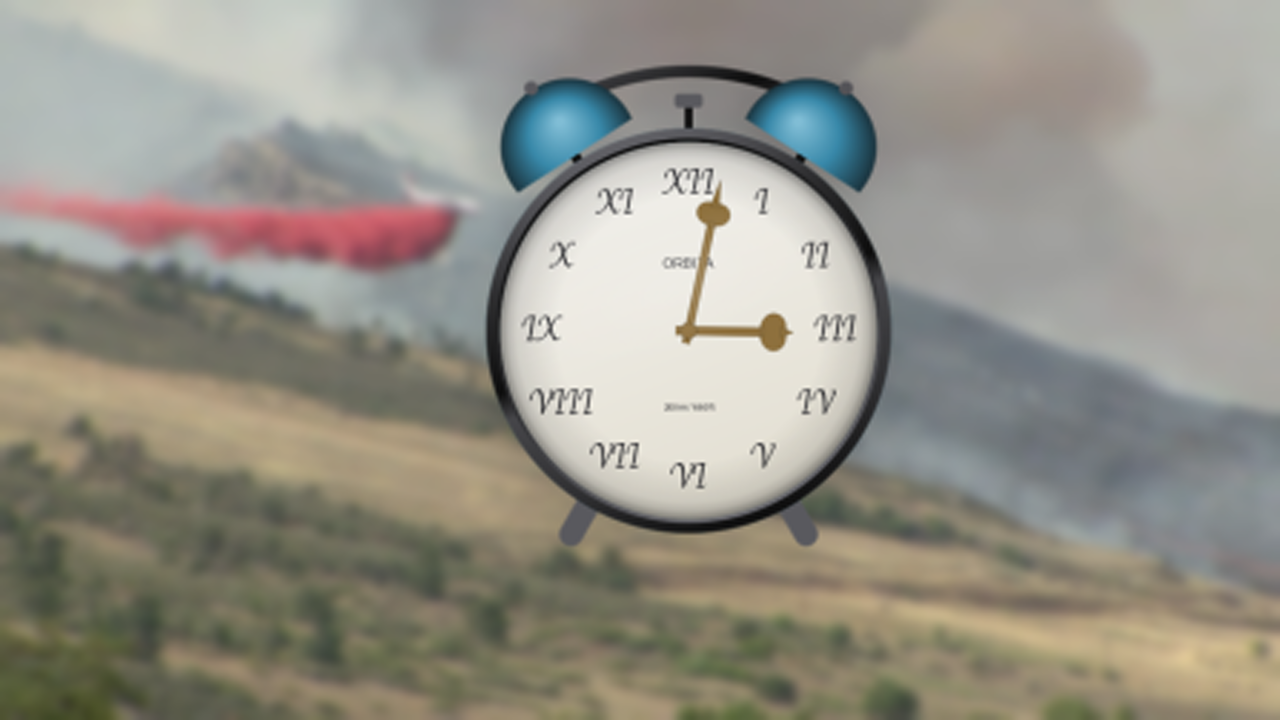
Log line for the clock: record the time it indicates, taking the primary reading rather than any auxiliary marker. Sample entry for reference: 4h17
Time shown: 3h02
